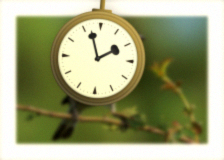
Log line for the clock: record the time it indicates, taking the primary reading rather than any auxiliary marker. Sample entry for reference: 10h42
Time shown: 1h57
